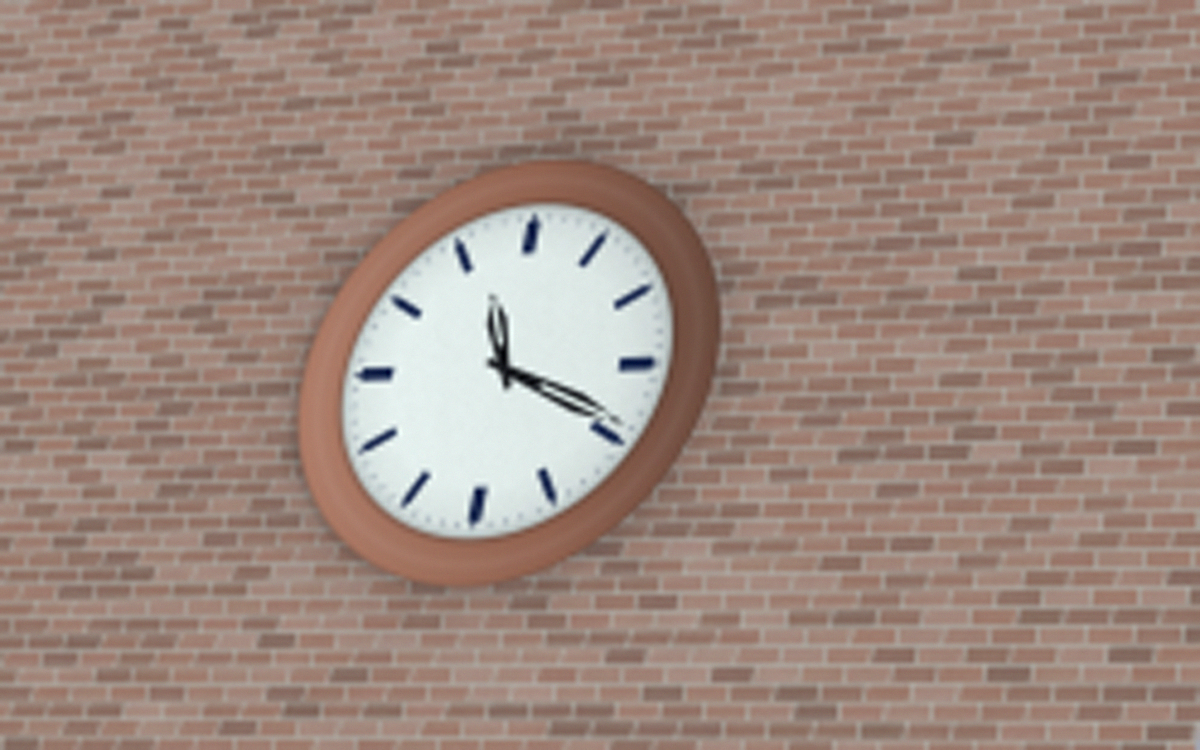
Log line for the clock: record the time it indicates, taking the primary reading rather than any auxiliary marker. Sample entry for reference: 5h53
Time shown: 11h19
